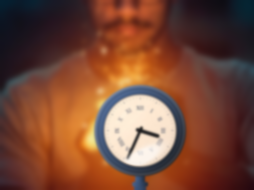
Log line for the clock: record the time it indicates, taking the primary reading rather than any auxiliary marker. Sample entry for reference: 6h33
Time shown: 3h34
